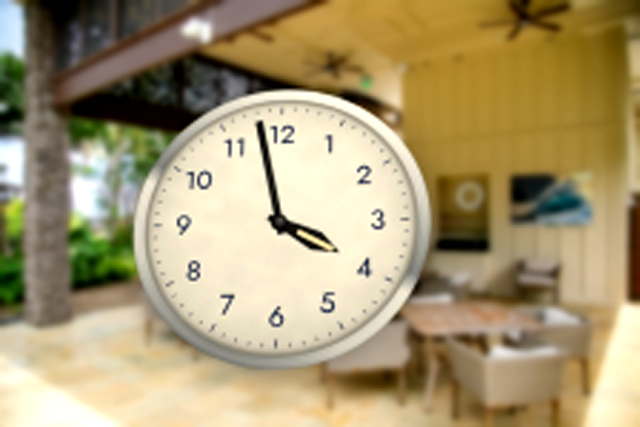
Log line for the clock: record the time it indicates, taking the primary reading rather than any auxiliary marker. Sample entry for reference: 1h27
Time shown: 3h58
